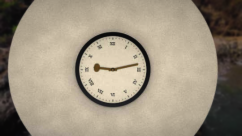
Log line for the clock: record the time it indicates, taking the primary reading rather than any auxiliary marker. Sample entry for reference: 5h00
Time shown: 9h13
